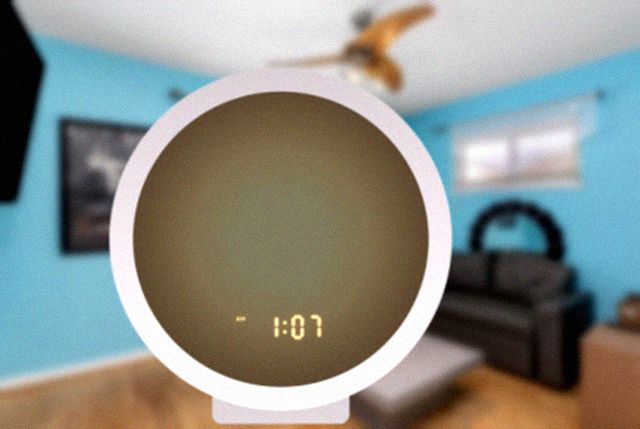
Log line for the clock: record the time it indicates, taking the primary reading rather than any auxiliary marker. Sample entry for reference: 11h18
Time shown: 1h07
